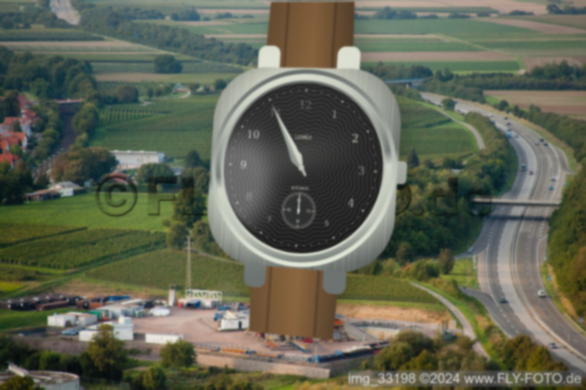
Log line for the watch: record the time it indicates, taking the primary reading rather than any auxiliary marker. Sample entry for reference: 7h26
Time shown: 10h55
